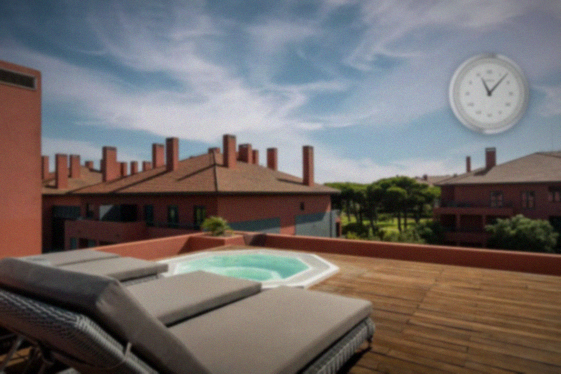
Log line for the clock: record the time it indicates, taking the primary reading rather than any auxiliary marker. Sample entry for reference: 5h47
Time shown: 11h07
